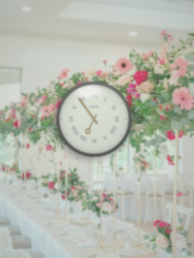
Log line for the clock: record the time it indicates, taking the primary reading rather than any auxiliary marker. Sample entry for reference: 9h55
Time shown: 6h54
